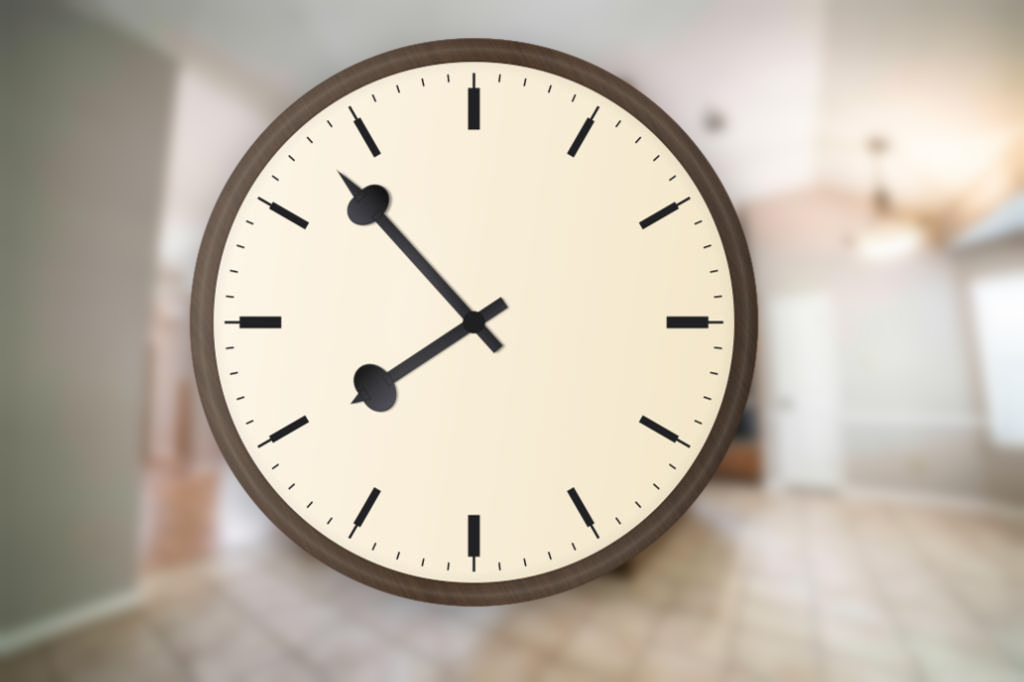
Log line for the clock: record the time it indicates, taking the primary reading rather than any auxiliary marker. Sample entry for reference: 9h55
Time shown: 7h53
